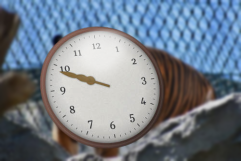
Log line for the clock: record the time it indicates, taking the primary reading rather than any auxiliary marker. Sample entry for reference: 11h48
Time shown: 9h49
